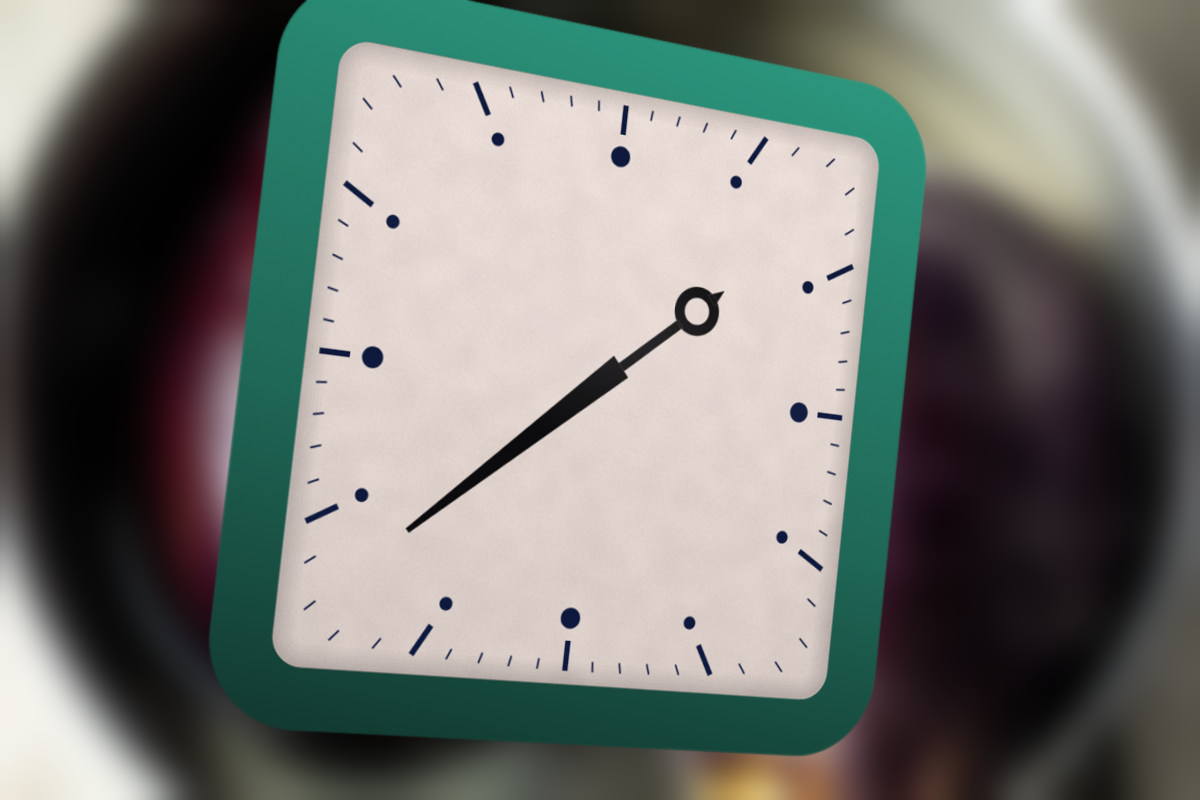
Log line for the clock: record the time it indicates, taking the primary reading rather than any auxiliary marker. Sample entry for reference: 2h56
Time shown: 1h38
